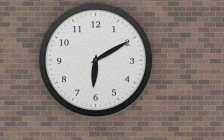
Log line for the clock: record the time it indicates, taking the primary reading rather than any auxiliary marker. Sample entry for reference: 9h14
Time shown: 6h10
